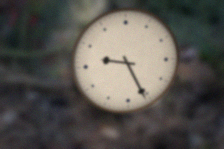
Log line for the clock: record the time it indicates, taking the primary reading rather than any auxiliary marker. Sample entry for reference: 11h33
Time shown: 9h26
